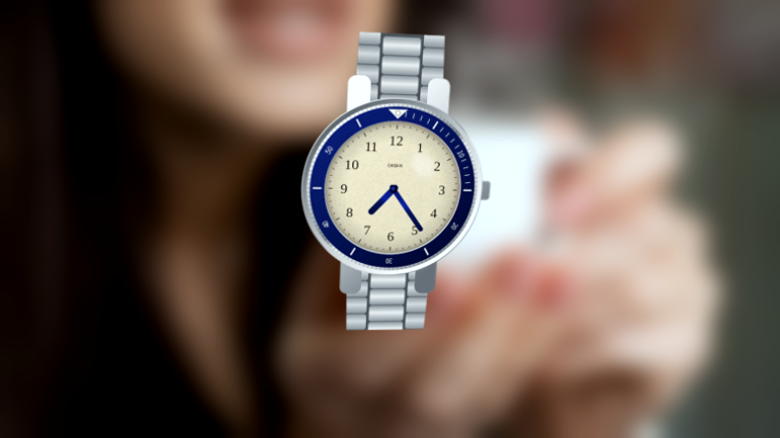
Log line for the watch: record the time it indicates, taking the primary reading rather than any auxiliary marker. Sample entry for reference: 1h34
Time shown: 7h24
